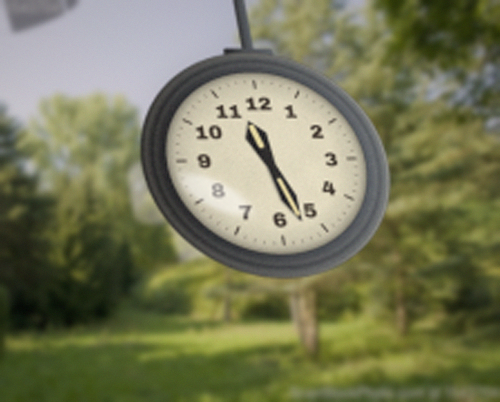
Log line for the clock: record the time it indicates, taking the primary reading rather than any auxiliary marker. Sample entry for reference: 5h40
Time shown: 11h27
